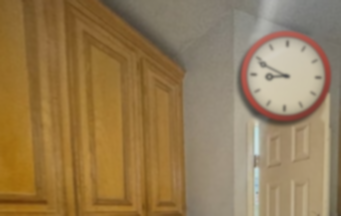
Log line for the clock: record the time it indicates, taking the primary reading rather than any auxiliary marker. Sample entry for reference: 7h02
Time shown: 8h49
